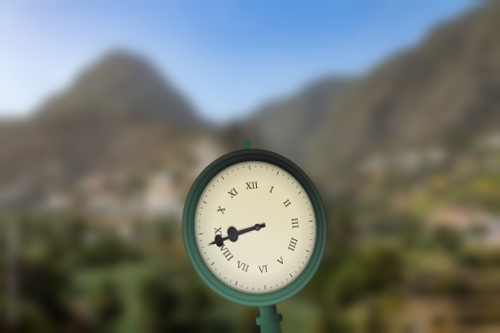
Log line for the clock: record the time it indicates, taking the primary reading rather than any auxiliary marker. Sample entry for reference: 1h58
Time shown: 8h43
